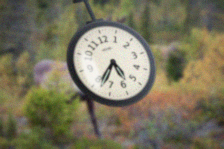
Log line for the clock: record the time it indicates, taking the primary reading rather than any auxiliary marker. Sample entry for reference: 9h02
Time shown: 5h38
